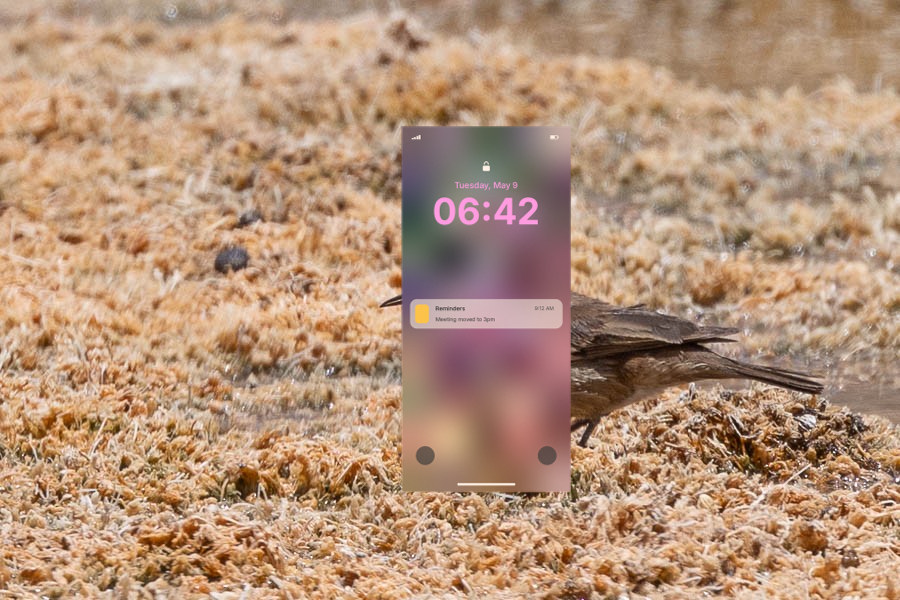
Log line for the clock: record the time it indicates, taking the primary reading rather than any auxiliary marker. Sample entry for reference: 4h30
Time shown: 6h42
